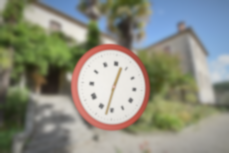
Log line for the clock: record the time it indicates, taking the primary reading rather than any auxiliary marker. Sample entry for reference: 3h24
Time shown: 12h32
